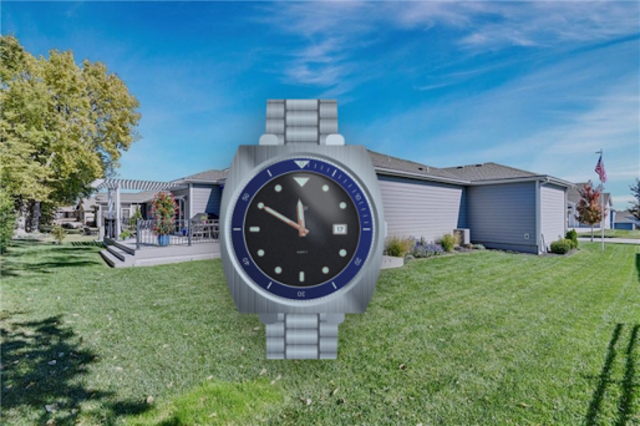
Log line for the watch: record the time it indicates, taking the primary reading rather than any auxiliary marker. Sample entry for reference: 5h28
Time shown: 11h50
